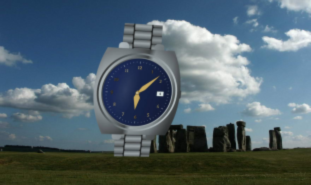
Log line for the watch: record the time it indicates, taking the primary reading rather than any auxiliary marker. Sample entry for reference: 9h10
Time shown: 6h08
